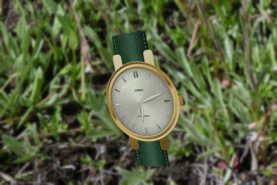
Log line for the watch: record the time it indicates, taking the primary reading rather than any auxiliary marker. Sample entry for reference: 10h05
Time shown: 6h12
